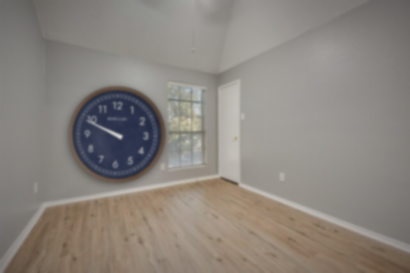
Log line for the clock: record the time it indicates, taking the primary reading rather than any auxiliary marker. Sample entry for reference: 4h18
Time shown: 9h49
